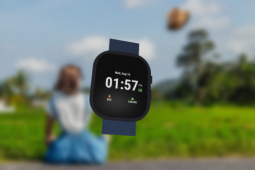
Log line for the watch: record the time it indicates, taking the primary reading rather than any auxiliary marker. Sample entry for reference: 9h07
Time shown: 1h57
